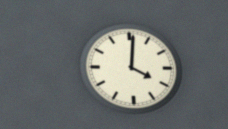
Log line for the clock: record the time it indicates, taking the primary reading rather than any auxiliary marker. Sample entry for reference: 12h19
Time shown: 4h01
